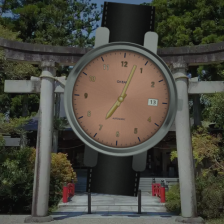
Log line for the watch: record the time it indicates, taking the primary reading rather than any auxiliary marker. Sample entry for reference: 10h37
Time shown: 7h03
